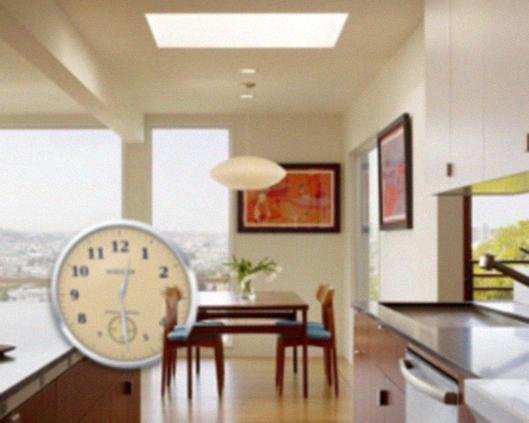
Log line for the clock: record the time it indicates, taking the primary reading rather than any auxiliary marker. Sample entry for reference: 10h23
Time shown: 12h29
